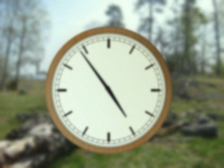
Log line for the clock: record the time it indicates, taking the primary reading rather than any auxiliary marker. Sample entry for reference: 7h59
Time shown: 4h54
